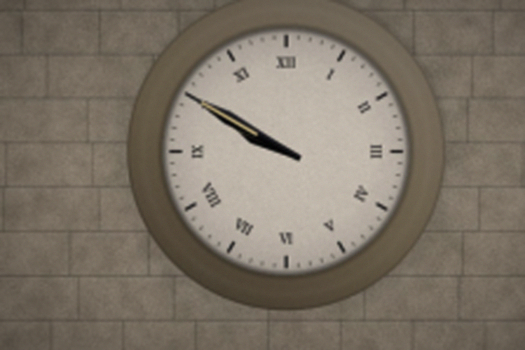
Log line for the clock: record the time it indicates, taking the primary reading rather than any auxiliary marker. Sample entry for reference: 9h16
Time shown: 9h50
